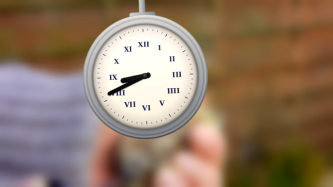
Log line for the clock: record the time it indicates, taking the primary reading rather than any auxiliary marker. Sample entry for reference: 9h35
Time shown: 8h41
